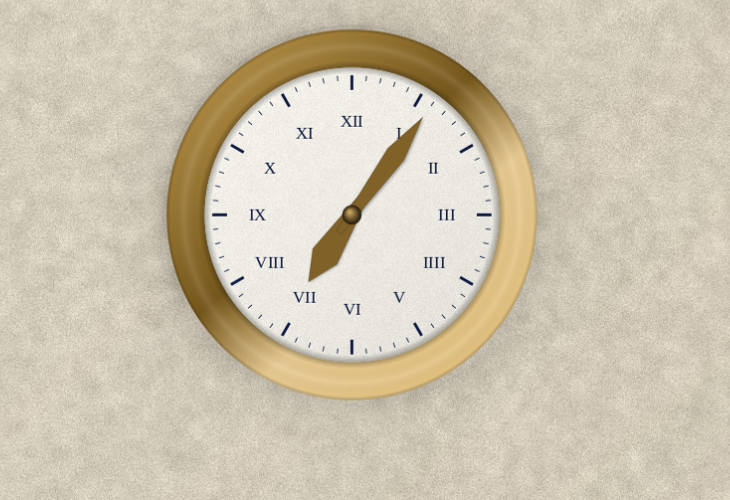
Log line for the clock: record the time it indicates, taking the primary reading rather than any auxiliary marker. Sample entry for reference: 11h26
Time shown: 7h06
